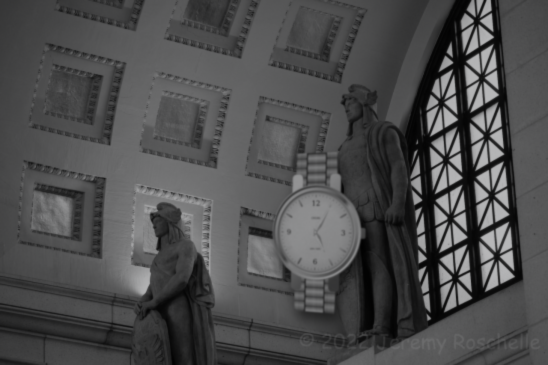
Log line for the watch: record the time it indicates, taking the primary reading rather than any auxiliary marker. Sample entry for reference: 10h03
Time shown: 5h05
